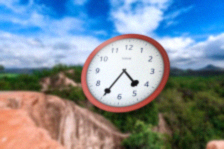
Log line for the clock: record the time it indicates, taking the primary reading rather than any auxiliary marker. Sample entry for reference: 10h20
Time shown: 4h35
